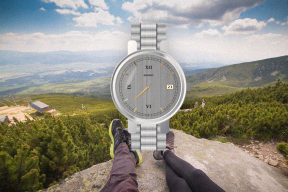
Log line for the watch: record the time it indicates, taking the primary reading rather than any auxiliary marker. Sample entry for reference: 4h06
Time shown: 7h38
